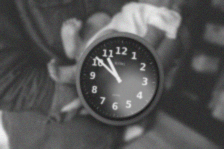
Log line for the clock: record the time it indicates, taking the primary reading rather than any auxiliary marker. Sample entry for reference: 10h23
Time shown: 10h51
